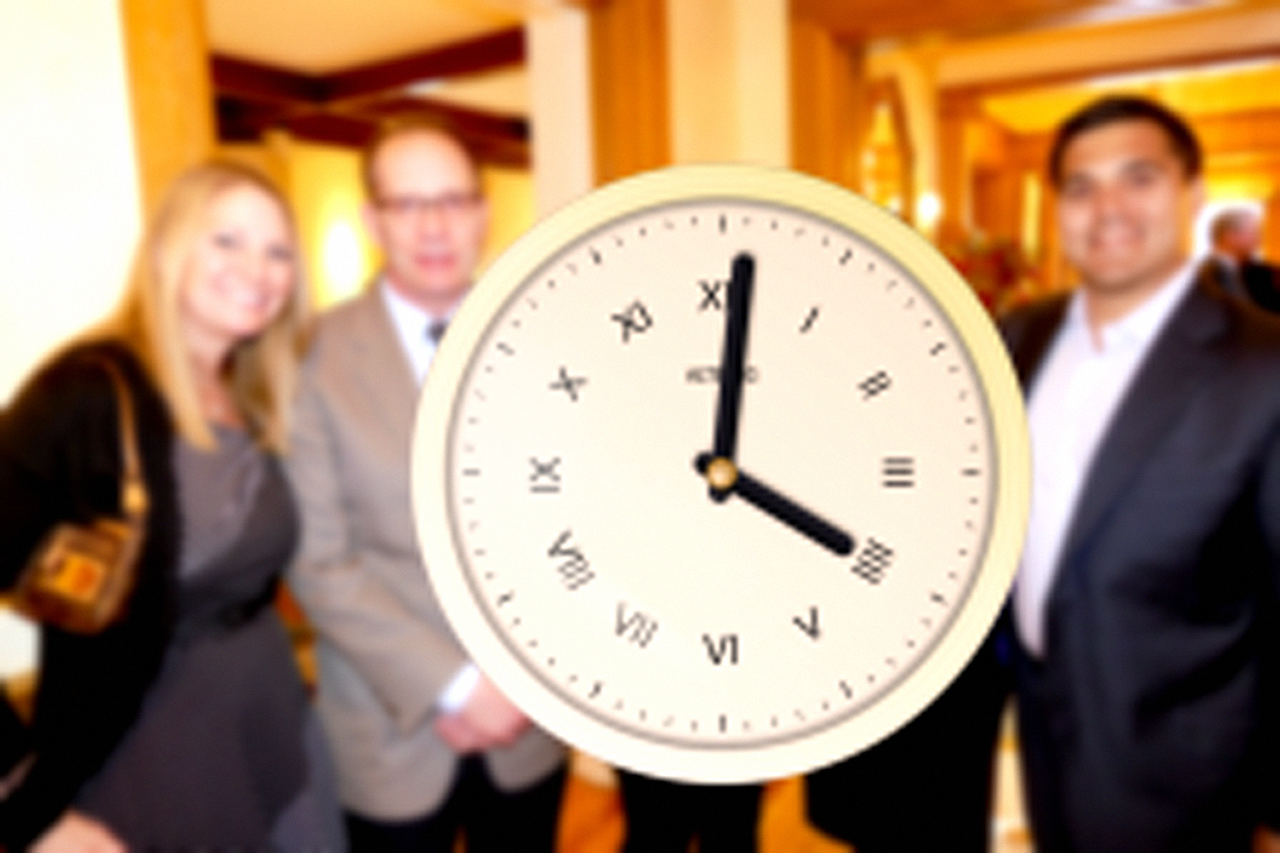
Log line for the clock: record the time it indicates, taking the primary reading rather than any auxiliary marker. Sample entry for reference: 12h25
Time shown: 4h01
